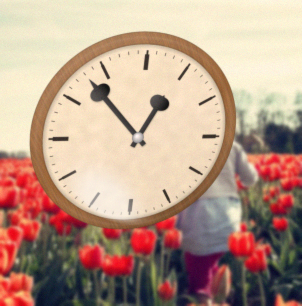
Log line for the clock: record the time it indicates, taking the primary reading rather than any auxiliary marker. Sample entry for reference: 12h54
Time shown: 12h53
